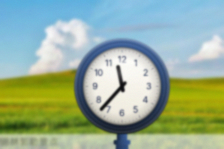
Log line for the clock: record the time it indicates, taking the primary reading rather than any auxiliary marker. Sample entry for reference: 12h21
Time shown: 11h37
